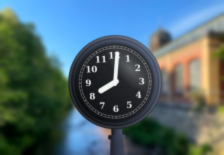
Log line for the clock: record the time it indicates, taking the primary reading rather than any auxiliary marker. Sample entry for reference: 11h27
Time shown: 8h01
